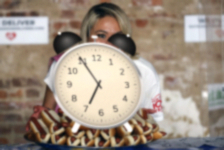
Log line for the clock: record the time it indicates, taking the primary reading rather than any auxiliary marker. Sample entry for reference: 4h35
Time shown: 6h55
